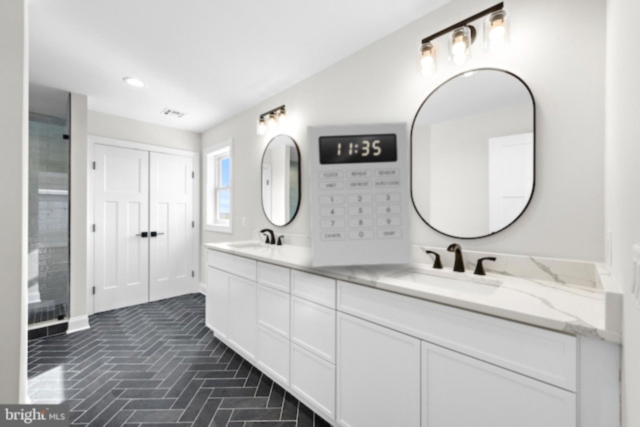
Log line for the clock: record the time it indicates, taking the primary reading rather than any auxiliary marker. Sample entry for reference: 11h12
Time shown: 11h35
